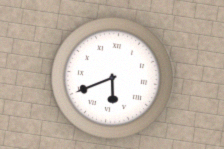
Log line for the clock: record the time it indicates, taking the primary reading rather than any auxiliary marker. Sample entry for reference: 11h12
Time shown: 5h40
